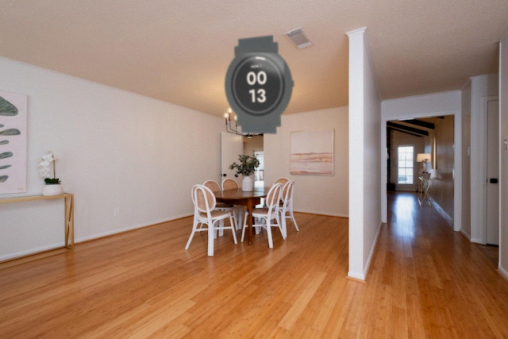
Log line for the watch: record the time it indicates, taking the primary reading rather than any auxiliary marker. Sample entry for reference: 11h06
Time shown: 0h13
